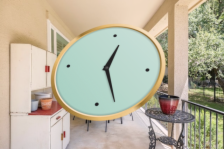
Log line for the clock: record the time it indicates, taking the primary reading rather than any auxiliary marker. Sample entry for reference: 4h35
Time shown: 12h26
